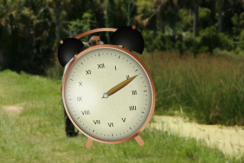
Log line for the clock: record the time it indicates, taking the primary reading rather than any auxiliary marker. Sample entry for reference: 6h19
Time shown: 2h11
